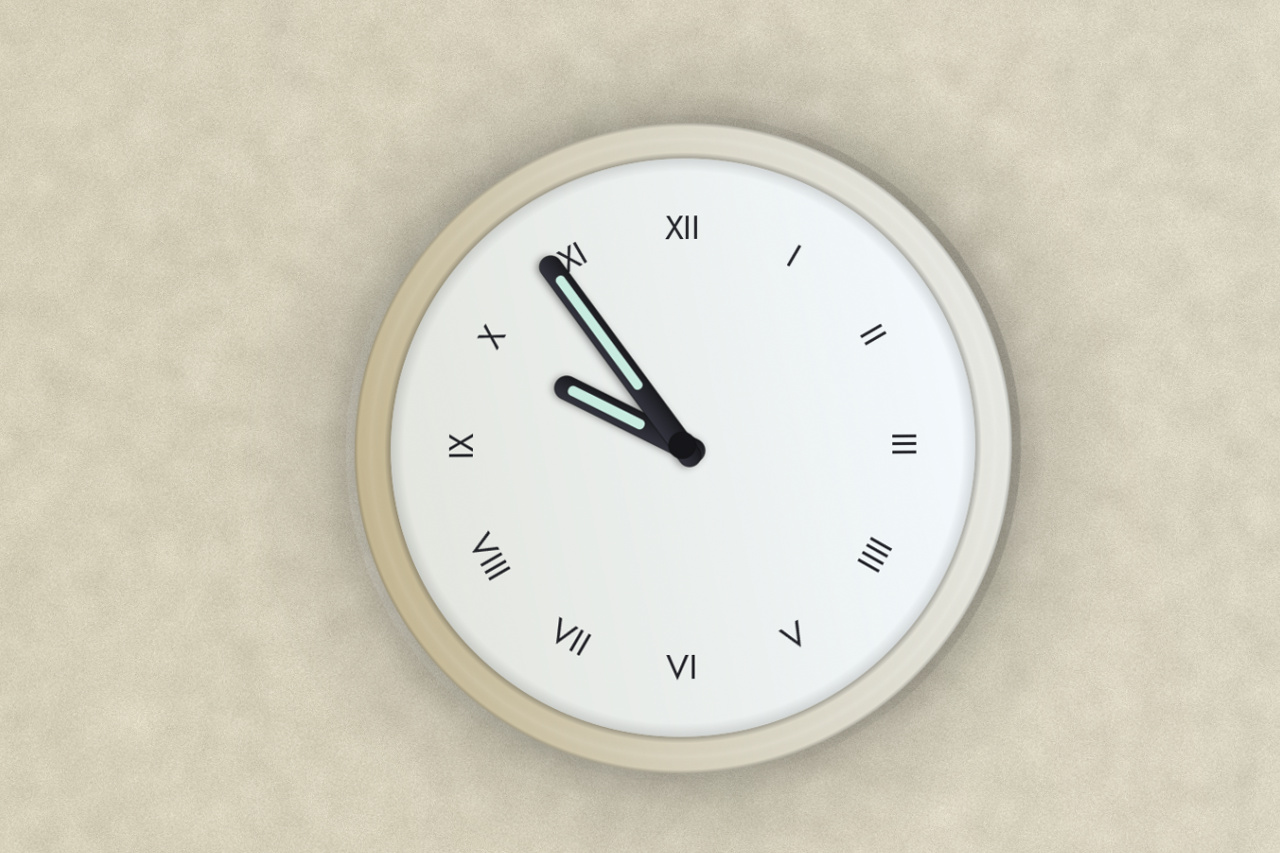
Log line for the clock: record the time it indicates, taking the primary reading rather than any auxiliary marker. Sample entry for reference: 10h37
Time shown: 9h54
